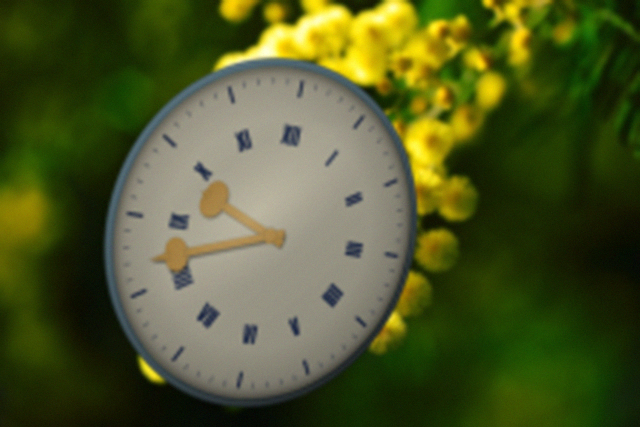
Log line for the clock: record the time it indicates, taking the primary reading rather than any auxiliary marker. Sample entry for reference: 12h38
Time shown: 9h42
